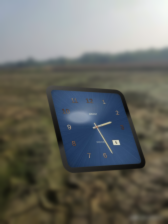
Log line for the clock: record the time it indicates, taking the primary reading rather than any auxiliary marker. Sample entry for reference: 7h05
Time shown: 2h27
